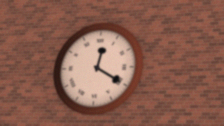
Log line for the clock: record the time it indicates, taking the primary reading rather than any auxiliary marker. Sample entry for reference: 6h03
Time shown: 12h20
